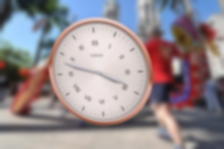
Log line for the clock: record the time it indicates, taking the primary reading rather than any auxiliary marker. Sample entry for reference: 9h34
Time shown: 3h48
